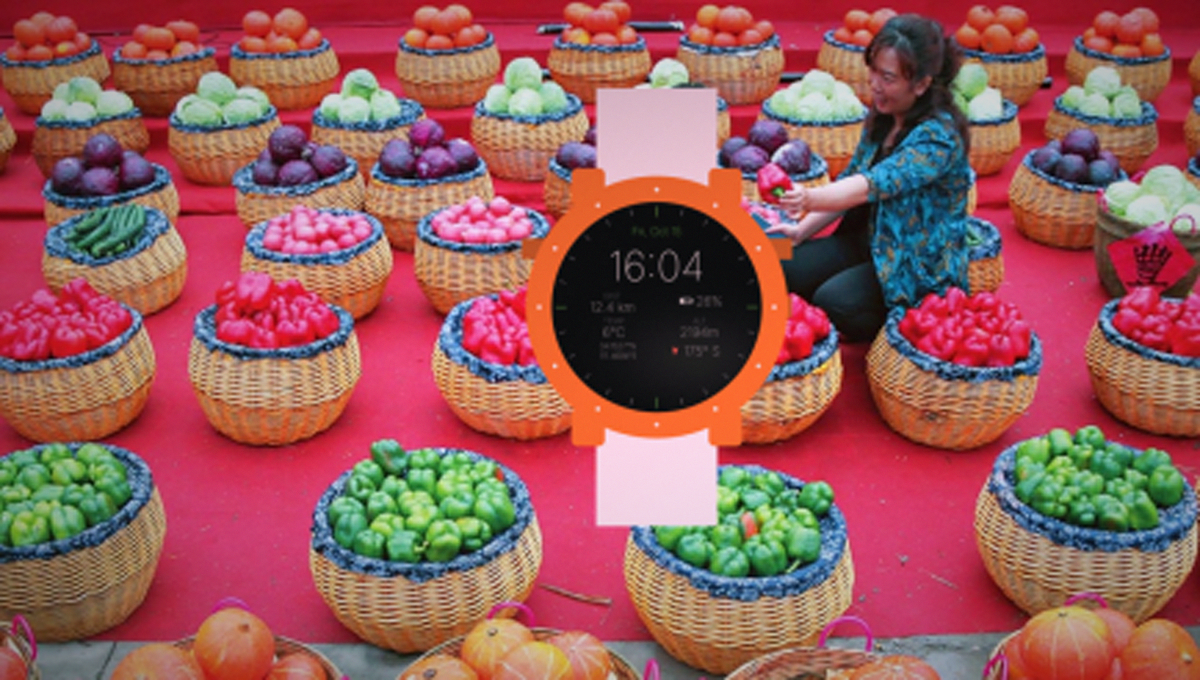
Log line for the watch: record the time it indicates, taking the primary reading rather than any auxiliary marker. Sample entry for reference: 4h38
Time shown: 16h04
